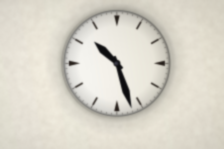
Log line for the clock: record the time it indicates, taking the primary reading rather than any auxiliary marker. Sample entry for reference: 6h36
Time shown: 10h27
